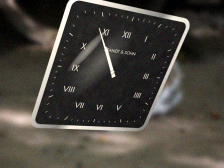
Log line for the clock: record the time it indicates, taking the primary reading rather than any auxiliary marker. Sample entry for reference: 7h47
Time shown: 10h54
